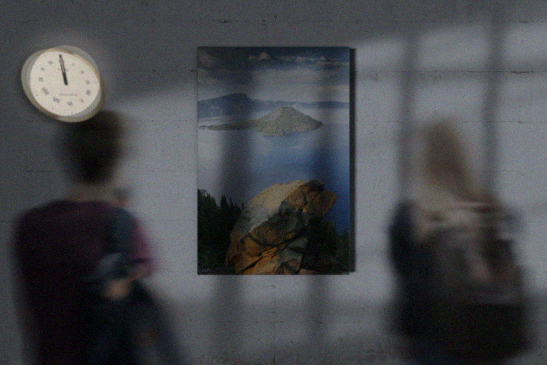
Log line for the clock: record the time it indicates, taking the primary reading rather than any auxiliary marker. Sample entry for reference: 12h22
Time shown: 12h00
